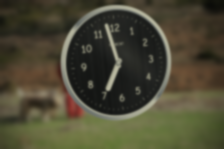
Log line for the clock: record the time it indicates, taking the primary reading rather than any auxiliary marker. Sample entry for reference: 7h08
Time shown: 6h58
